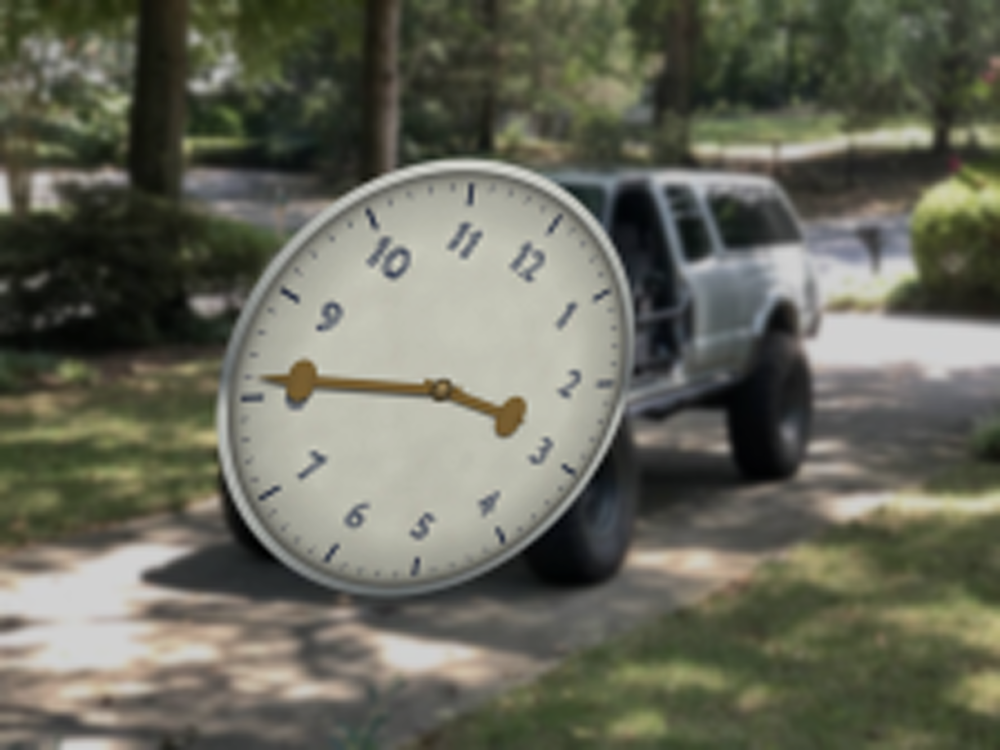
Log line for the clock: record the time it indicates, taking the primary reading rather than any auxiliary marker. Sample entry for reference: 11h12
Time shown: 2h41
